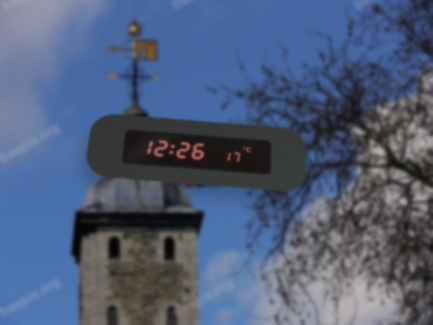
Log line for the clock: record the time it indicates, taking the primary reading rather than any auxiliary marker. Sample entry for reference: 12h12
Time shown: 12h26
